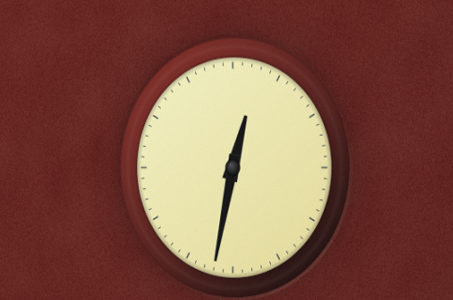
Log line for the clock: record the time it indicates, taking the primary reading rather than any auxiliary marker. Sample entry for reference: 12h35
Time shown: 12h32
